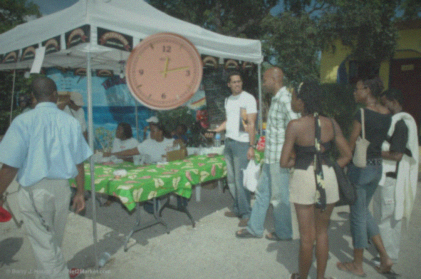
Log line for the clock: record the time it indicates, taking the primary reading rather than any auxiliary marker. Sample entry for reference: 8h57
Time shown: 12h13
